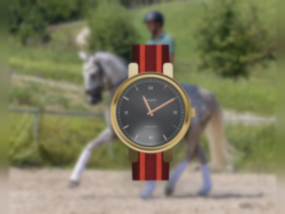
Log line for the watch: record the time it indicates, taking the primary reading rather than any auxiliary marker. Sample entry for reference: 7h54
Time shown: 11h10
